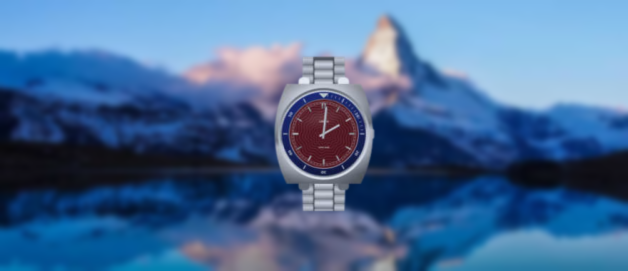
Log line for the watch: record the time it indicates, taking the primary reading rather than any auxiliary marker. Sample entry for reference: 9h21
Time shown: 2h01
